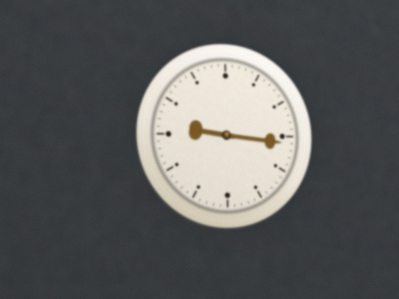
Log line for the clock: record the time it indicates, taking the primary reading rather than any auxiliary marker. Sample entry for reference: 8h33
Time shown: 9h16
